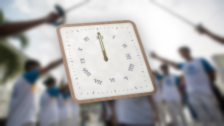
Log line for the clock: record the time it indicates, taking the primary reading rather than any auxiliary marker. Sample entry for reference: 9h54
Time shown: 12h00
